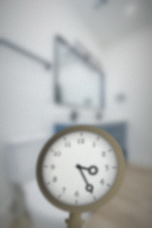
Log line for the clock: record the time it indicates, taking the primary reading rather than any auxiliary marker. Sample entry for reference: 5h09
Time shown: 3h25
